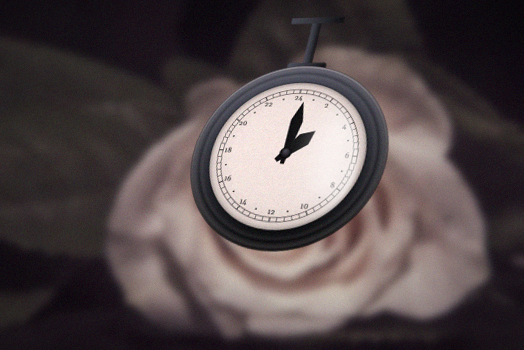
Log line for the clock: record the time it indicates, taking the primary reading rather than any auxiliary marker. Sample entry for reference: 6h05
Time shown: 3h01
